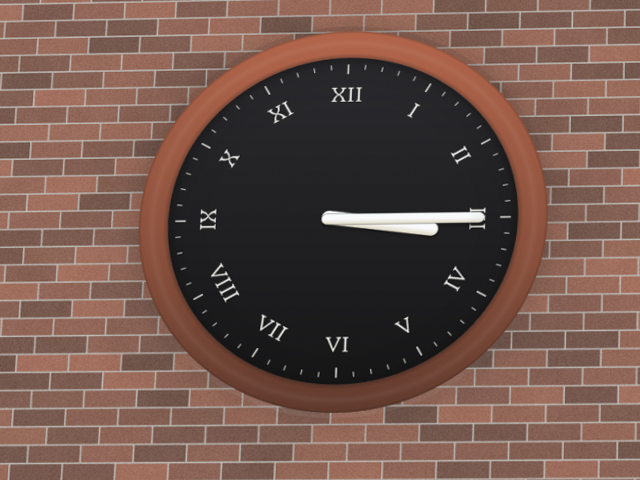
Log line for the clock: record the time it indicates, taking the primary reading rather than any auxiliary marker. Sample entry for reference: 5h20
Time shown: 3h15
